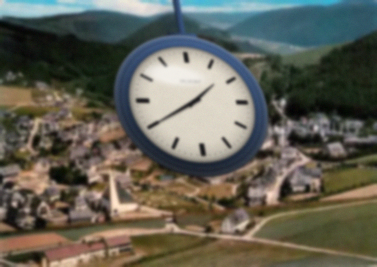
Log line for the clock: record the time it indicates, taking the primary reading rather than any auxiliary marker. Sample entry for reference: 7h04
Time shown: 1h40
